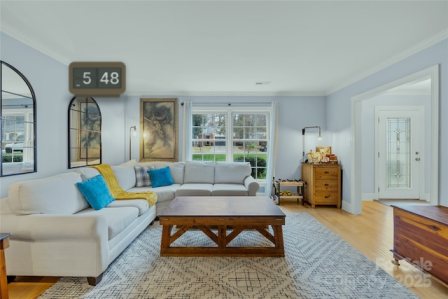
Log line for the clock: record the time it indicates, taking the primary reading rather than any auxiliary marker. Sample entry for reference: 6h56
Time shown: 5h48
